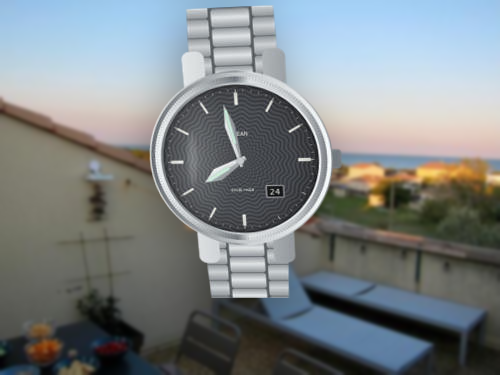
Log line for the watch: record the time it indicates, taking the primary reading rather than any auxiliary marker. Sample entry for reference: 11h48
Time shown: 7h58
